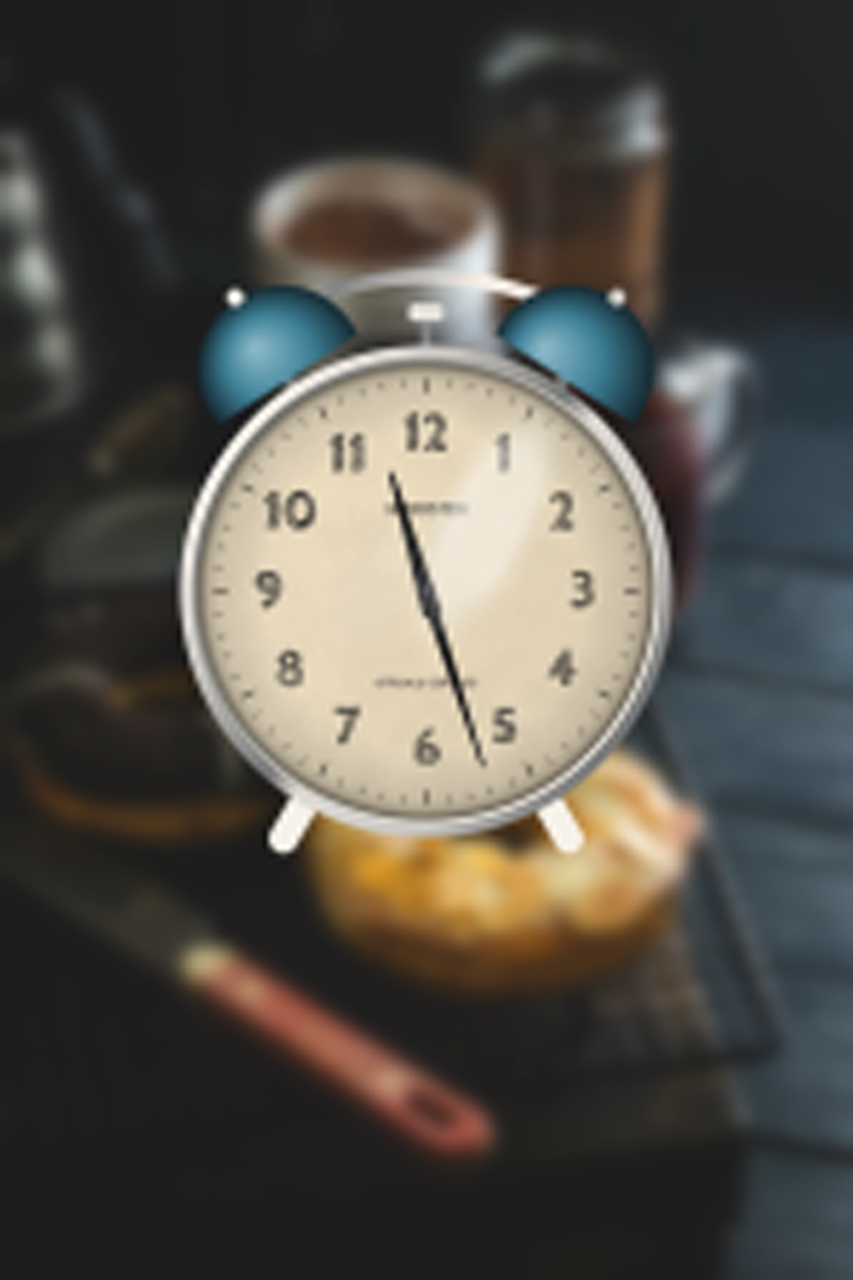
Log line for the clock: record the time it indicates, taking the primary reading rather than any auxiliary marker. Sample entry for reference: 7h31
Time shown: 11h27
